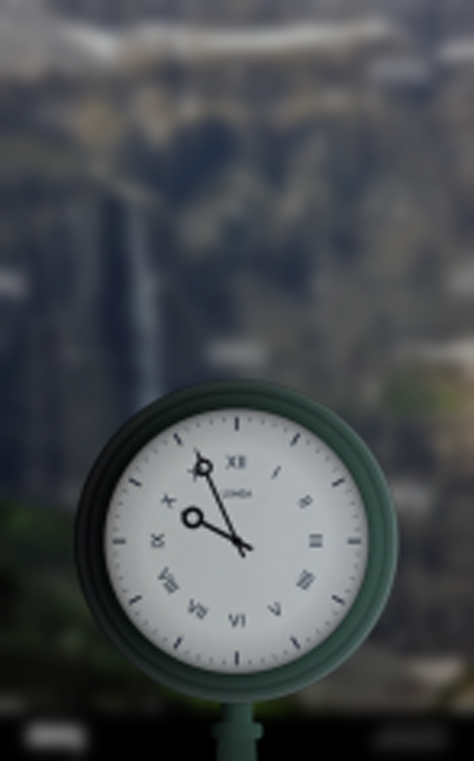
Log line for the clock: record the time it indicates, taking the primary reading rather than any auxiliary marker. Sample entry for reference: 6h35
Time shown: 9h56
